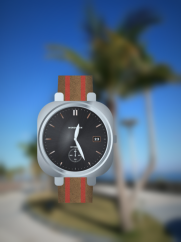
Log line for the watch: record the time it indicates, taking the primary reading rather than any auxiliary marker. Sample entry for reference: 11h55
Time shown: 12h26
